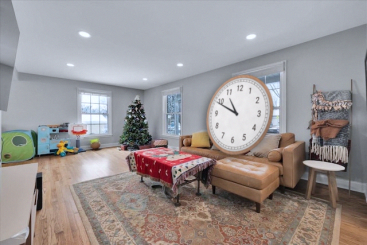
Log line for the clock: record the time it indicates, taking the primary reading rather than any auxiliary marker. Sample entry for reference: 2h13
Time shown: 10h49
